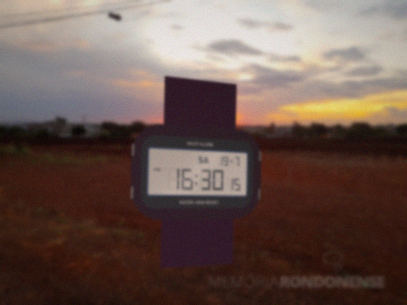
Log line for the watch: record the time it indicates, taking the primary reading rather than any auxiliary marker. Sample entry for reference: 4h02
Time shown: 16h30
